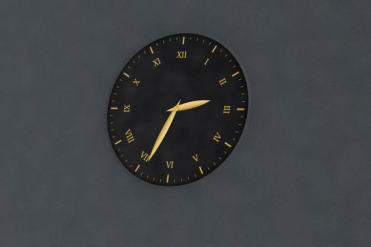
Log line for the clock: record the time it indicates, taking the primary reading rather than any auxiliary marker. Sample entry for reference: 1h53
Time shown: 2h34
